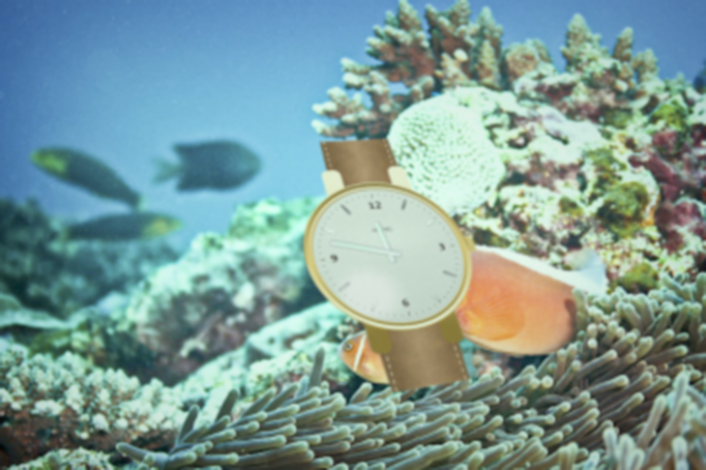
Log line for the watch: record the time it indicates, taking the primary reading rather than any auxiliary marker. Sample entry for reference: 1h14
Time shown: 11h48
